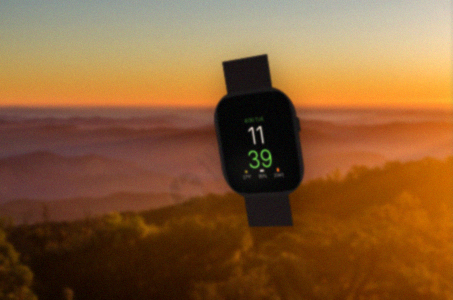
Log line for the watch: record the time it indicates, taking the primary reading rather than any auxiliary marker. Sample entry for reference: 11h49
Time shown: 11h39
